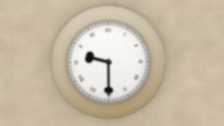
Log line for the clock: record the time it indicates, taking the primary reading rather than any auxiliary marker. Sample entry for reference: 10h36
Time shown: 9h30
